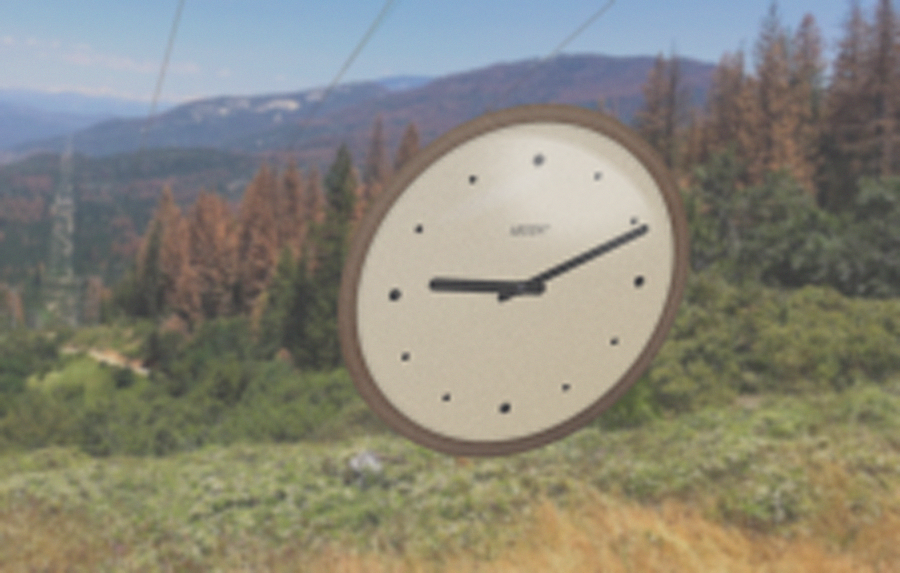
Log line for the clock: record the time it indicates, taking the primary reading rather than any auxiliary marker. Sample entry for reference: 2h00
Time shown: 9h11
